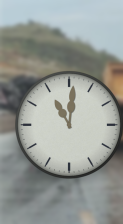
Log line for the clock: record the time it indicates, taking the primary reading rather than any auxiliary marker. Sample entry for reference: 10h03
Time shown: 11h01
